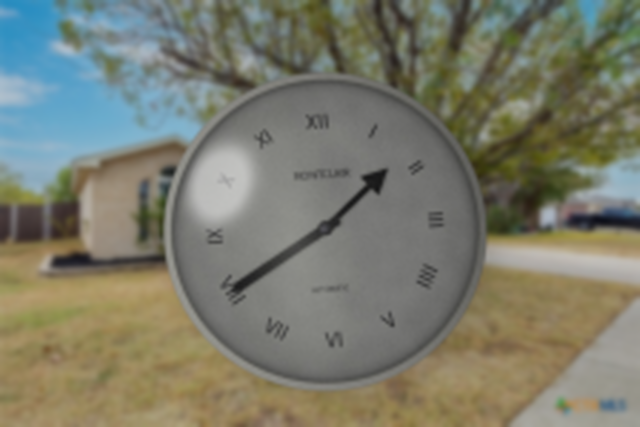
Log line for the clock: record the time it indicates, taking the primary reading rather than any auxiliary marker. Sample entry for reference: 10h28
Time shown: 1h40
